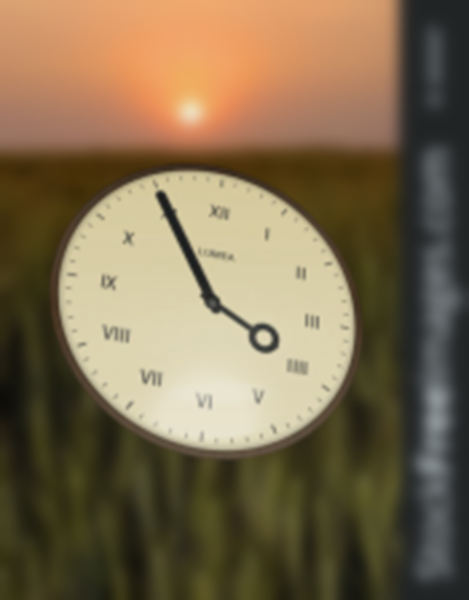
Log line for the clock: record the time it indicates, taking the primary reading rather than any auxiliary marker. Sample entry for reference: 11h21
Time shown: 3h55
